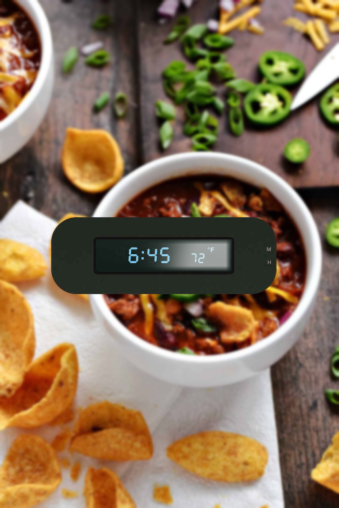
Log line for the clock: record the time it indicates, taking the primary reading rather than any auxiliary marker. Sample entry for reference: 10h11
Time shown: 6h45
